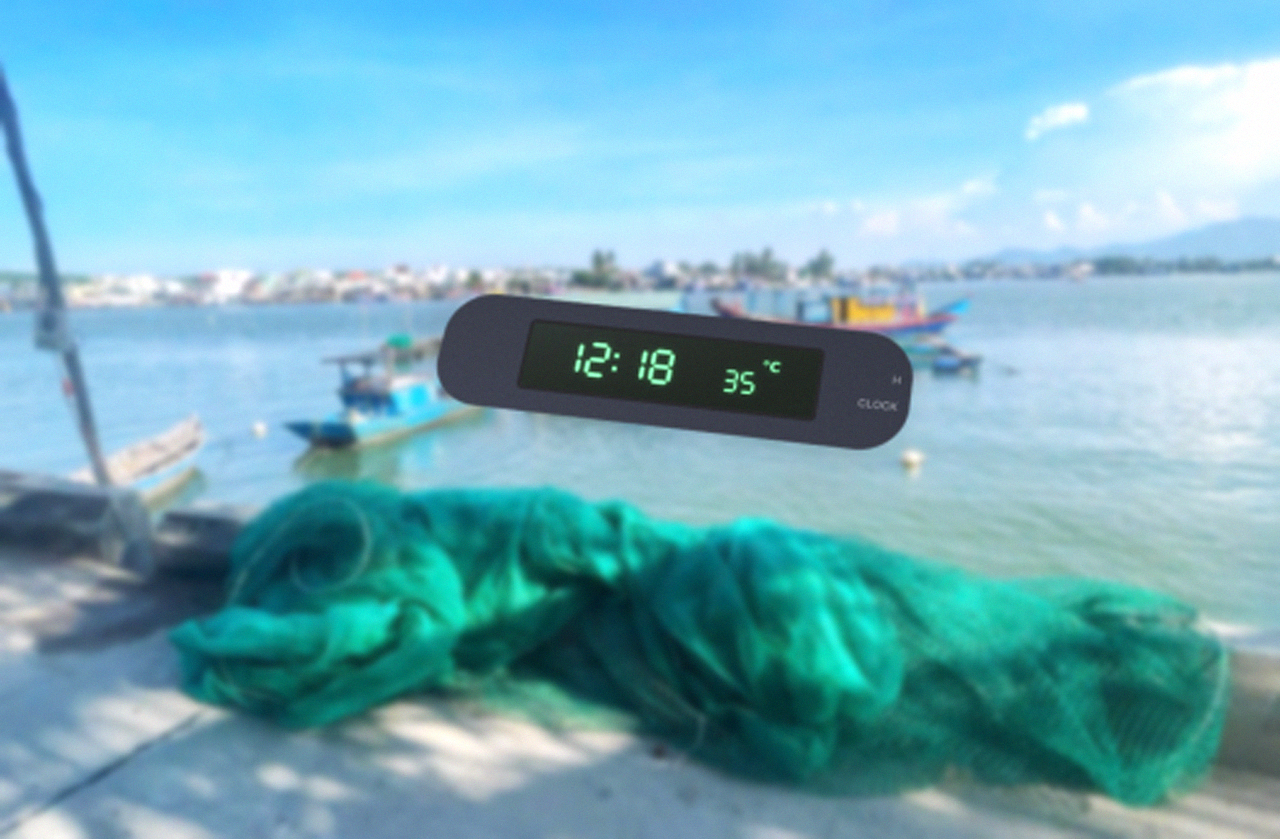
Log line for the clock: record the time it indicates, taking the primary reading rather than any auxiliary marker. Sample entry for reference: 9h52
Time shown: 12h18
